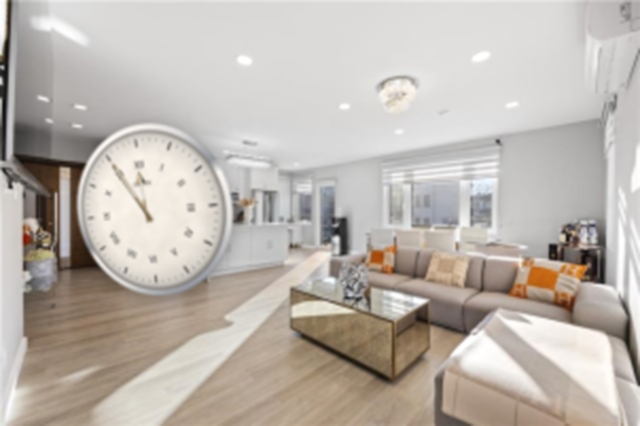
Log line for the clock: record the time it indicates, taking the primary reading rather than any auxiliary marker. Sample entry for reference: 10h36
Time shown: 11h55
